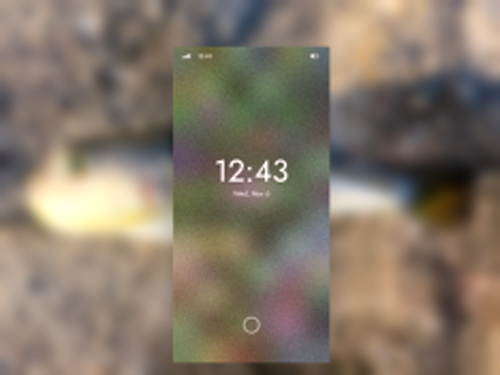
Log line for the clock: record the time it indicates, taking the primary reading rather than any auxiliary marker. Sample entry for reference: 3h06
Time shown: 12h43
